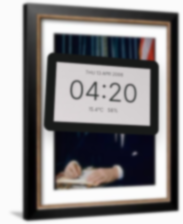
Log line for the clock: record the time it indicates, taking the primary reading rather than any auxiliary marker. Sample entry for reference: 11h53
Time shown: 4h20
